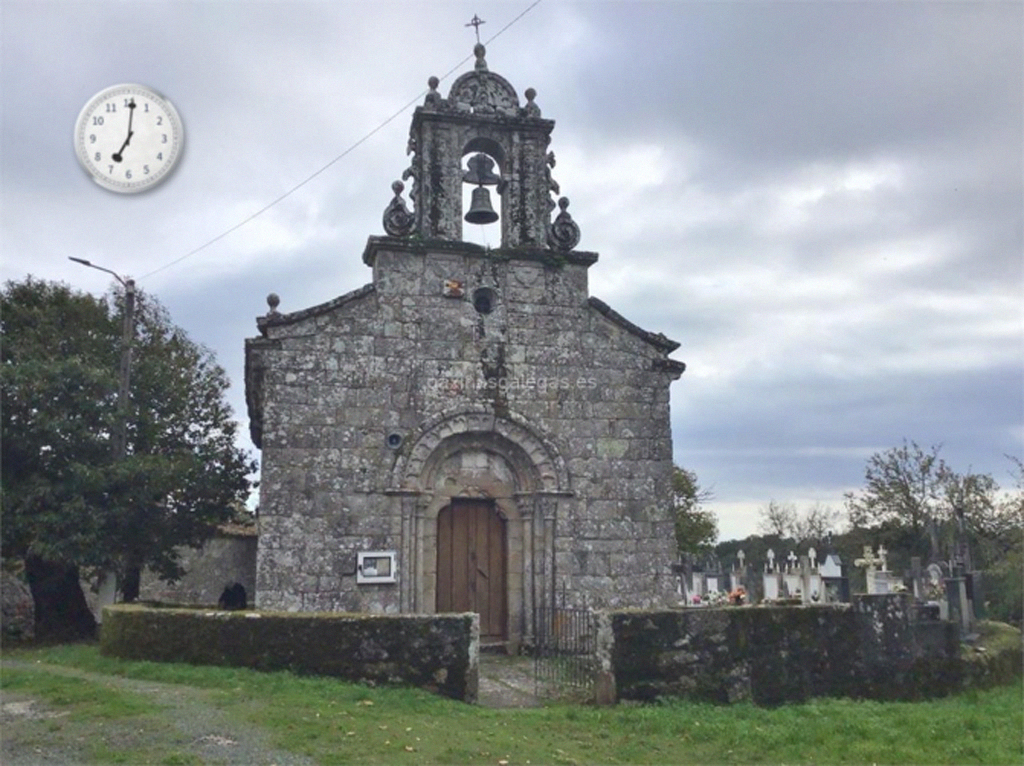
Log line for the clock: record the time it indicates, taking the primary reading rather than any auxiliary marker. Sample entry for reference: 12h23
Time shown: 7h01
